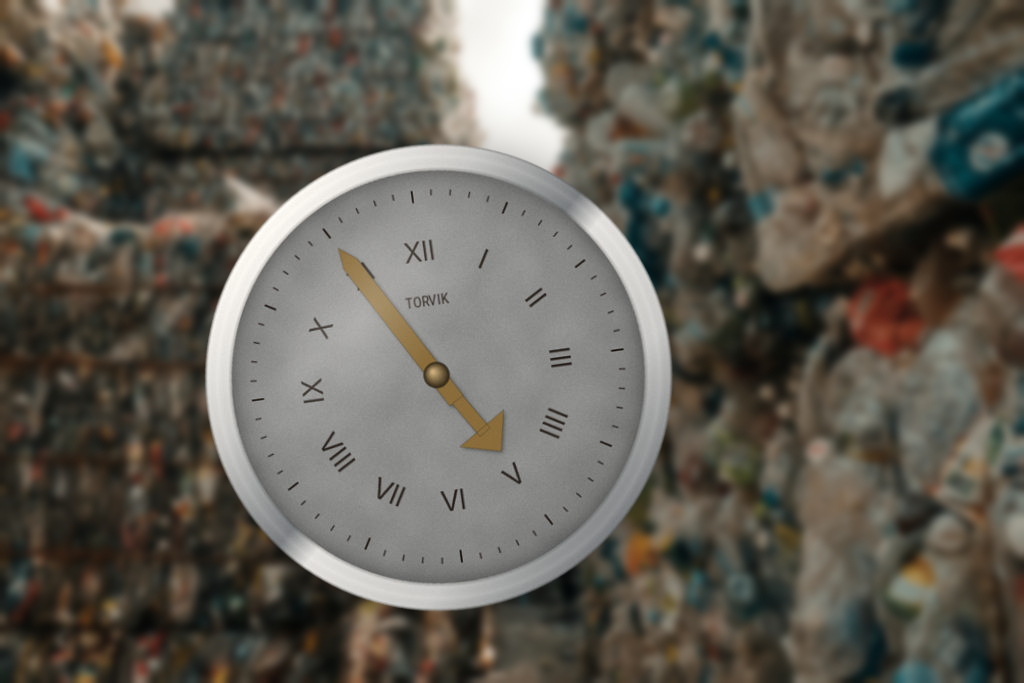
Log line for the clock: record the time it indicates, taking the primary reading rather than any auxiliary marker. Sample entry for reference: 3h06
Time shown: 4h55
